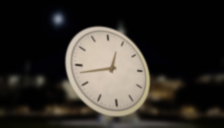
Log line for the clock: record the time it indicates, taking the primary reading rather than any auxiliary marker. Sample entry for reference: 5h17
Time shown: 12h43
